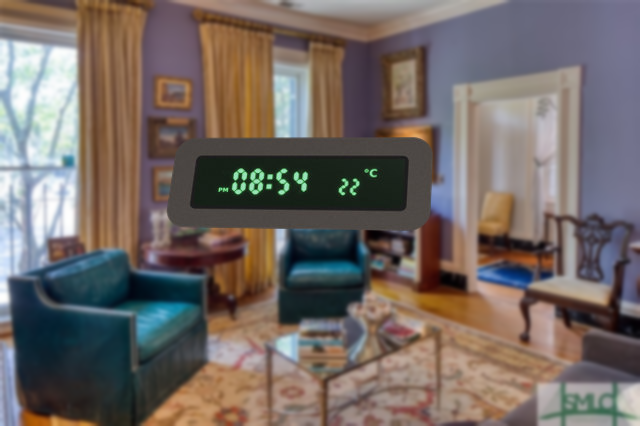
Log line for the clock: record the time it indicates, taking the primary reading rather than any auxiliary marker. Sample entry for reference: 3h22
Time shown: 8h54
